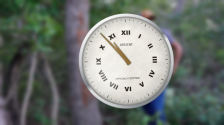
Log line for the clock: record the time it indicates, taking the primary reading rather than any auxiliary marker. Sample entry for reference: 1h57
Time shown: 10h53
